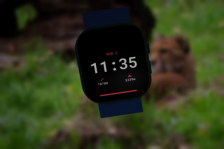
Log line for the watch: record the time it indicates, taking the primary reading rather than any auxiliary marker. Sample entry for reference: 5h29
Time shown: 11h35
